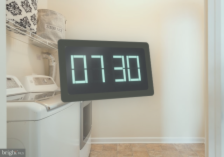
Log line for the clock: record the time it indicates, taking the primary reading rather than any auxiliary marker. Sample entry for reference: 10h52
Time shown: 7h30
